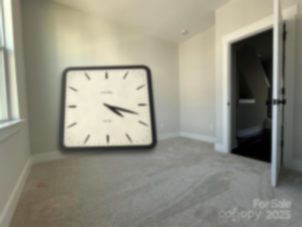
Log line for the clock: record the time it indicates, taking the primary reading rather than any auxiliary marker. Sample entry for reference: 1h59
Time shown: 4h18
